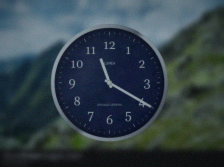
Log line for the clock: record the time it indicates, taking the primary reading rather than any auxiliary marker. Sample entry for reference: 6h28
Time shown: 11h20
